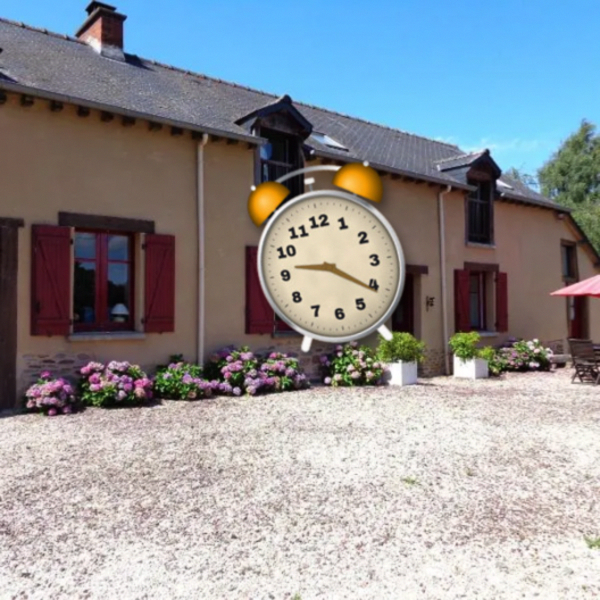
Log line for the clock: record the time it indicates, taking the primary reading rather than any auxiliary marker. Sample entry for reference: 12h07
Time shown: 9h21
